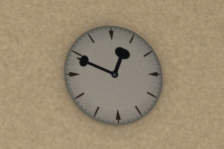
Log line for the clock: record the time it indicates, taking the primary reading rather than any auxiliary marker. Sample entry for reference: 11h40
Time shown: 12h49
